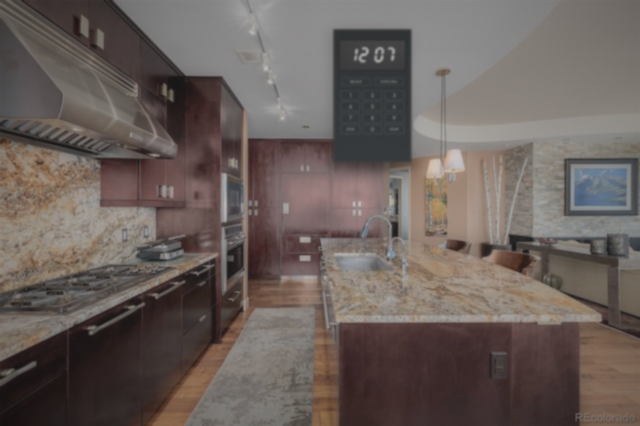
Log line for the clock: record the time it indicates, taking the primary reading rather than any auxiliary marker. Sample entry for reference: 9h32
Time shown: 12h07
